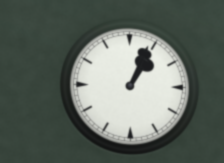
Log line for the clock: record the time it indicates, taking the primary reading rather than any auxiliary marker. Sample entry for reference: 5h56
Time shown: 1h04
